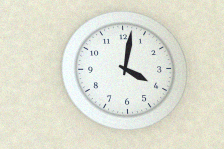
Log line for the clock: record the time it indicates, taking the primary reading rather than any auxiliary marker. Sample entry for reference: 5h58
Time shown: 4h02
